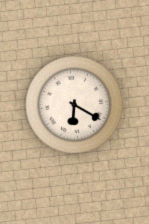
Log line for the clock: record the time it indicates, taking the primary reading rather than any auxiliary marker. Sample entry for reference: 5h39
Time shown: 6h21
